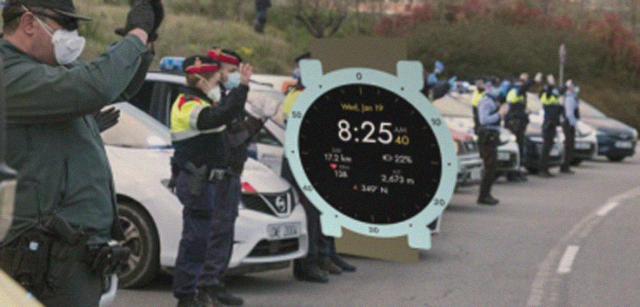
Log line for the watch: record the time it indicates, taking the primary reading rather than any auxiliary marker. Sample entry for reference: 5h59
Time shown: 8h25
